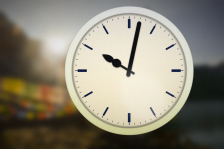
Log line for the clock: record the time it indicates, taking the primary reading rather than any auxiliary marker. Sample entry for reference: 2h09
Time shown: 10h02
